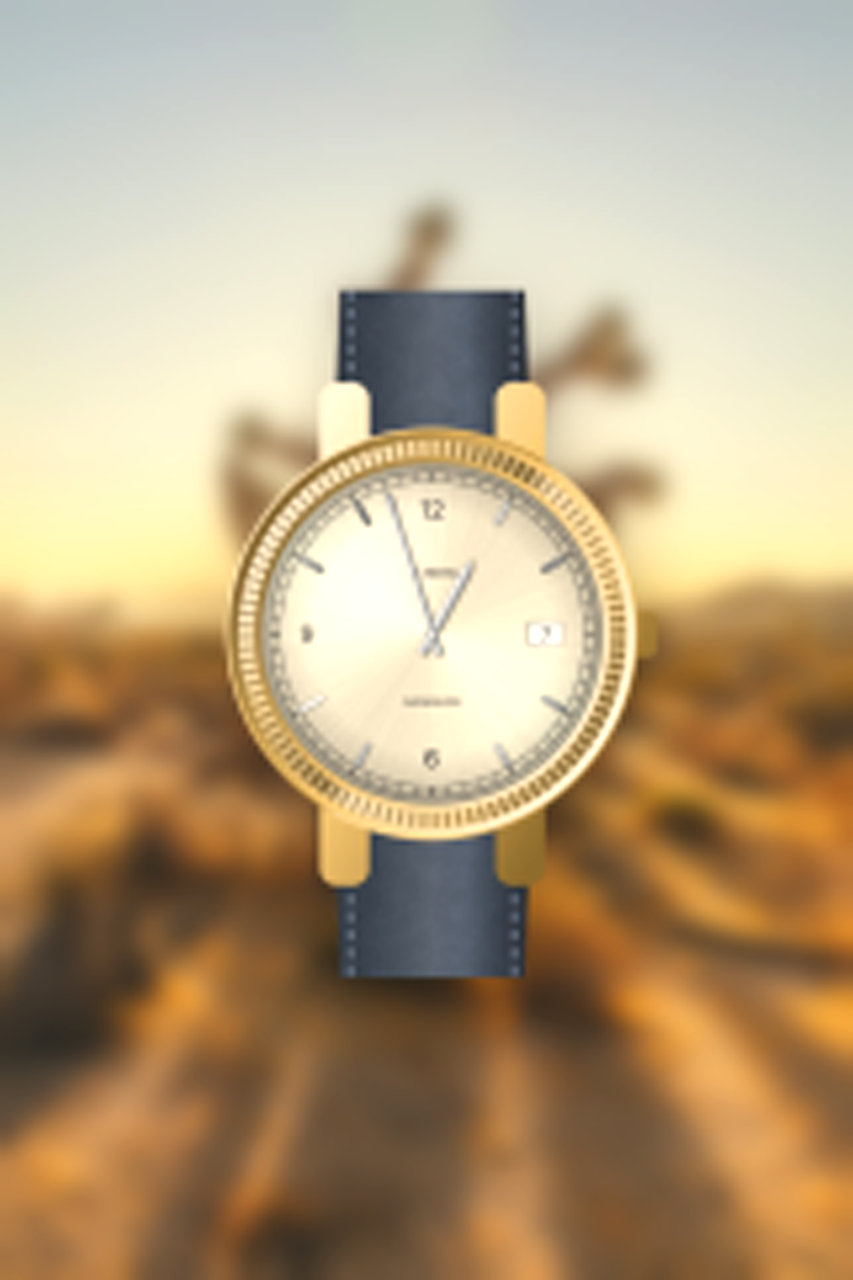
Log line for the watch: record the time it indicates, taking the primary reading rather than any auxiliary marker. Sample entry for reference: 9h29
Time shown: 12h57
